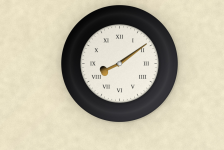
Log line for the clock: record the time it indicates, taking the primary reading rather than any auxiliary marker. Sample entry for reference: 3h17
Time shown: 8h09
